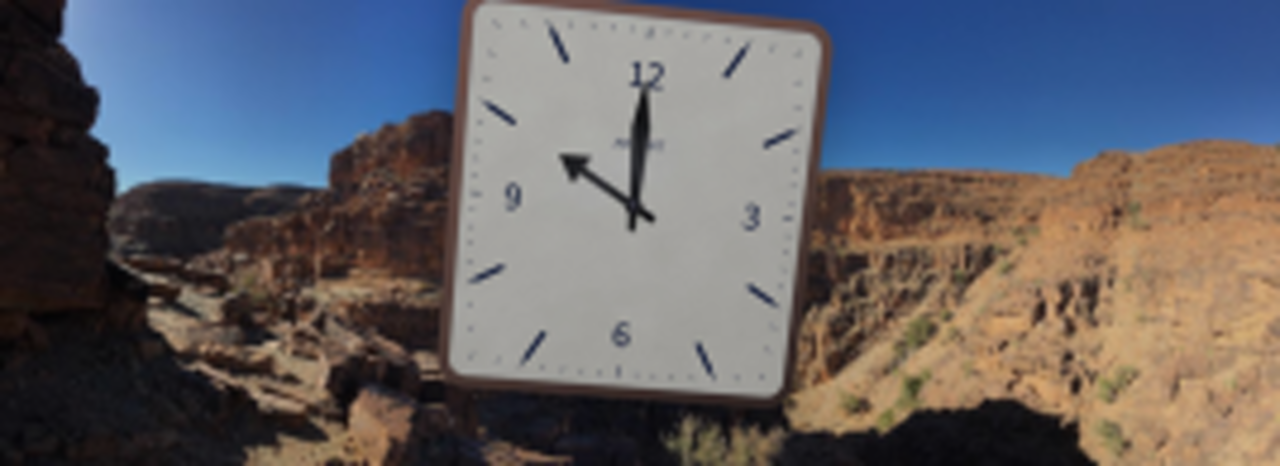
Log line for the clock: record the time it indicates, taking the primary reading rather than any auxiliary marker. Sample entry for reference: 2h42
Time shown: 10h00
